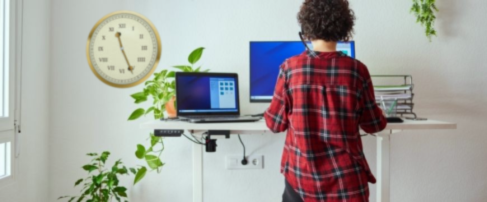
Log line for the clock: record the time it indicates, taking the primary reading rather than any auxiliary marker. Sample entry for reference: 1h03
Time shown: 11h26
